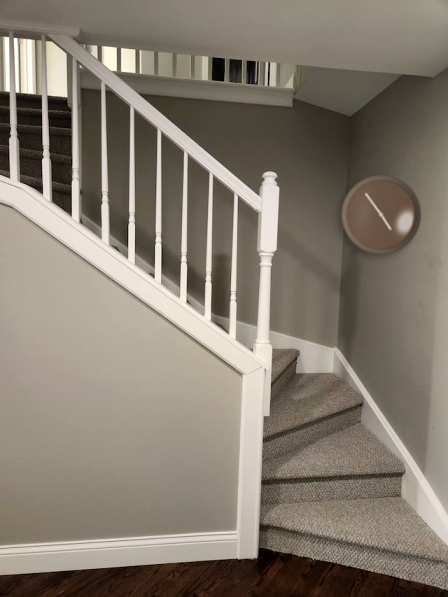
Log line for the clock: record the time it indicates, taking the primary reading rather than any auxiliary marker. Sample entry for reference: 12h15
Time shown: 4h54
